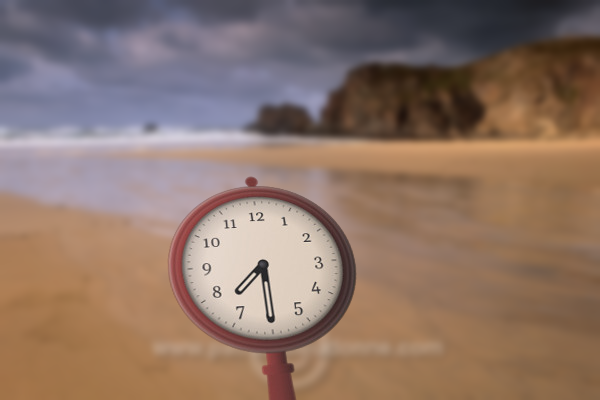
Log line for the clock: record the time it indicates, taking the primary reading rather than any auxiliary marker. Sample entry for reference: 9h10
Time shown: 7h30
